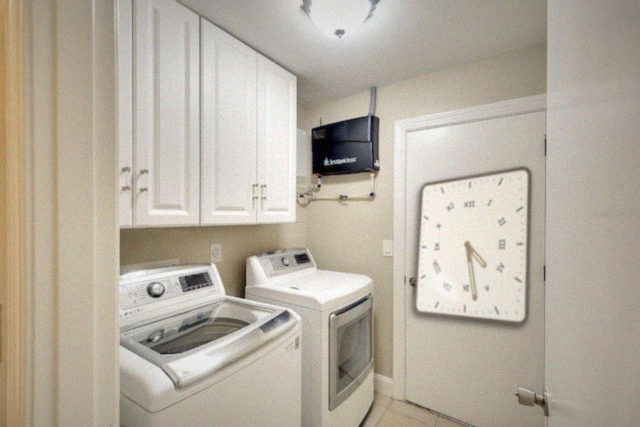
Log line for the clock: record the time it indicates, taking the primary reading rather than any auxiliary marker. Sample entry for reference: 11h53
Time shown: 4h28
